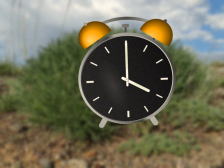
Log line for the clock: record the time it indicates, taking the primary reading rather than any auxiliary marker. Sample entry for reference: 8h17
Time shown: 4h00
